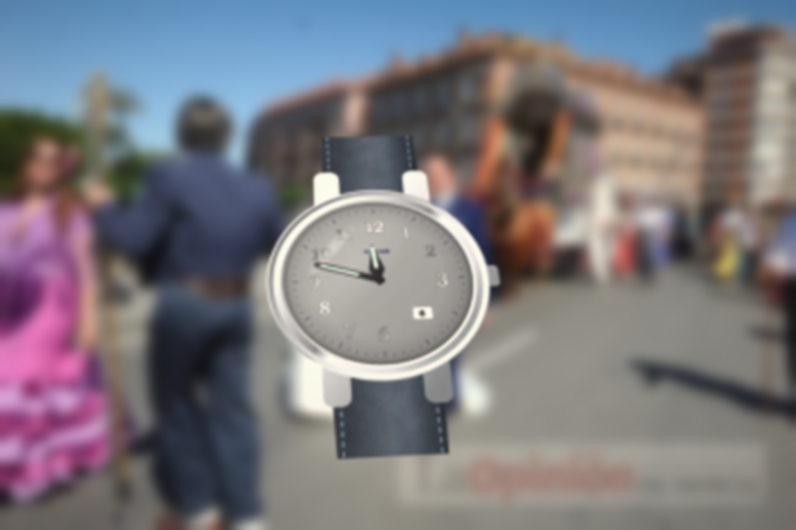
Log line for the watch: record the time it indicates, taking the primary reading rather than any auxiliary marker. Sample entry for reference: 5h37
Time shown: 11h48
